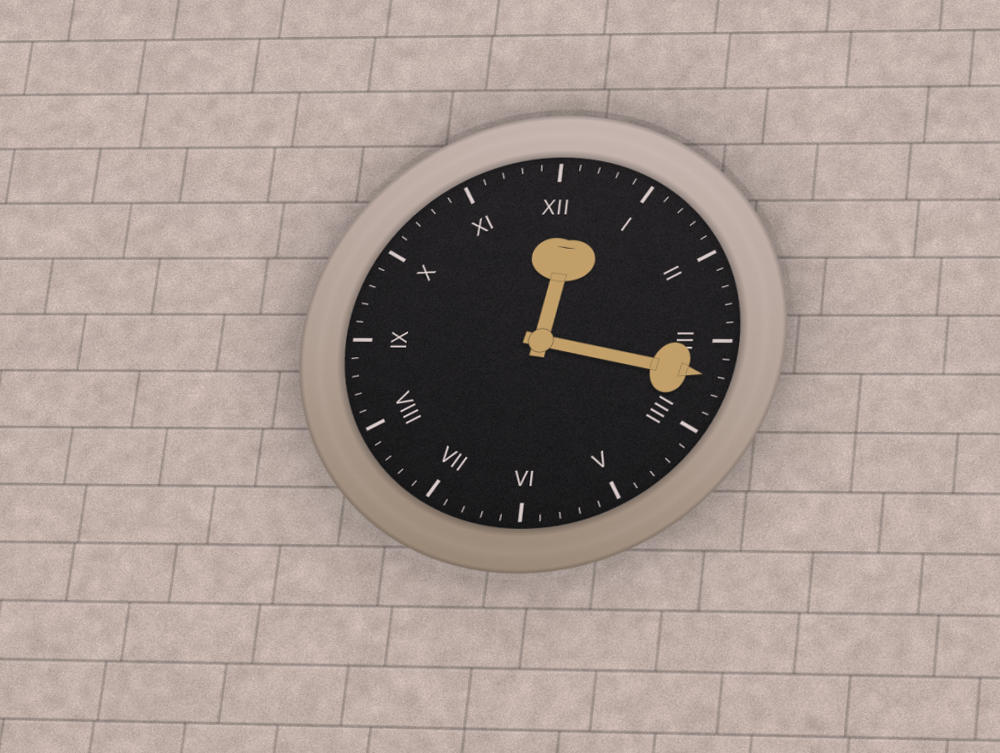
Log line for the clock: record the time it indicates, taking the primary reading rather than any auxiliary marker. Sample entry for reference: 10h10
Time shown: 12h17
